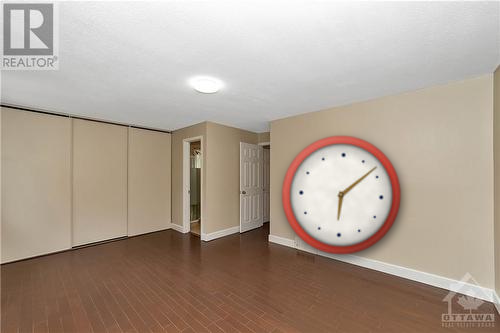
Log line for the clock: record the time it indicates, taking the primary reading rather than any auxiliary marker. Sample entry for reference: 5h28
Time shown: 6h08
